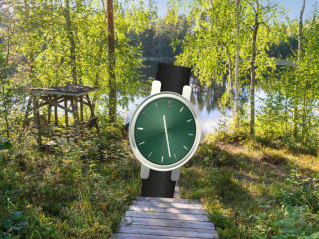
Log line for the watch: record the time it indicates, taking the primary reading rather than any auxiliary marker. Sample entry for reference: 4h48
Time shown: 11h27
